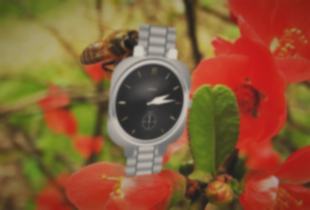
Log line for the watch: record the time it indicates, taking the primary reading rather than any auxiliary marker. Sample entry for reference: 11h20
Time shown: 2h14
